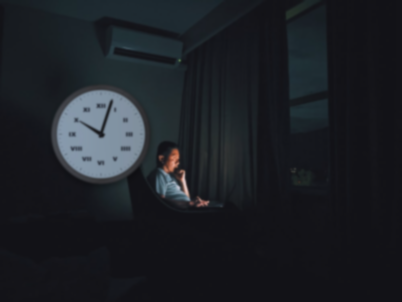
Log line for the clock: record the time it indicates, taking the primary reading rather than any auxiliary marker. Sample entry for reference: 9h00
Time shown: 10h03
